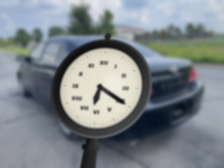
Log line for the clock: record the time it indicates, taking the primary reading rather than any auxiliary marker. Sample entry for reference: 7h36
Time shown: 6h20
